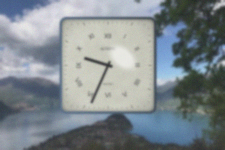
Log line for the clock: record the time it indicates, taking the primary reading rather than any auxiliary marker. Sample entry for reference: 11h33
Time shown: 9h34
